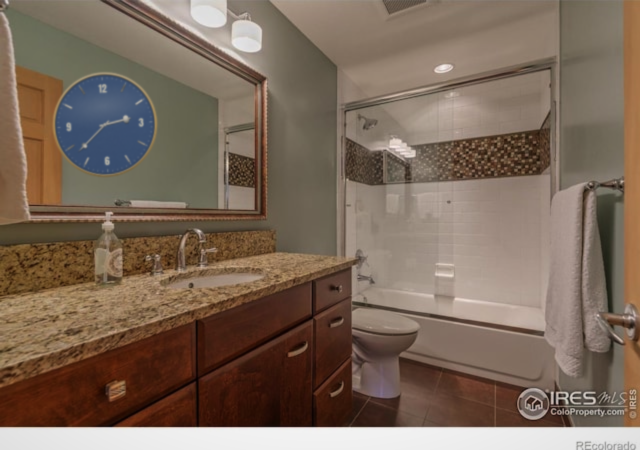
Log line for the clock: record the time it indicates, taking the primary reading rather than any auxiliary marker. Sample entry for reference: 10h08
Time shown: 2h38
